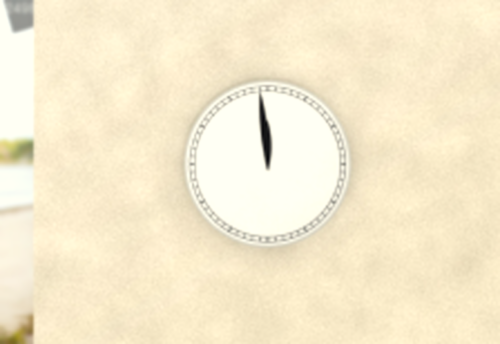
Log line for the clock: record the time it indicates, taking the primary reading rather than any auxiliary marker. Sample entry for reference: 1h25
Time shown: 11h59
